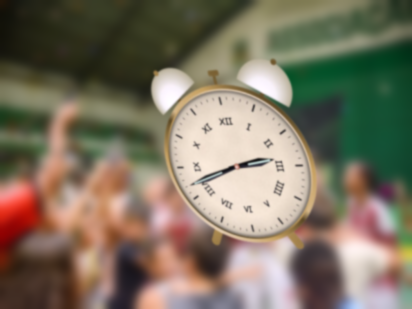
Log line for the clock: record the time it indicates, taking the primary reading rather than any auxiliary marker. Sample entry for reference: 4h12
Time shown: 2h42
